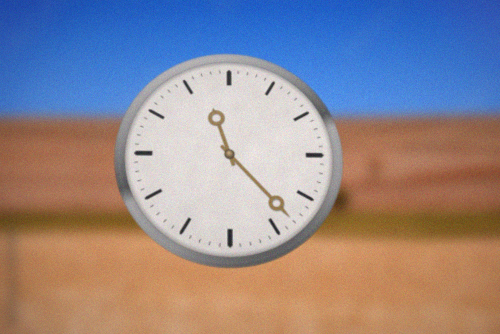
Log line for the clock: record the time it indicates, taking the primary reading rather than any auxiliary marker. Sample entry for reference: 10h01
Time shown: 11h23
